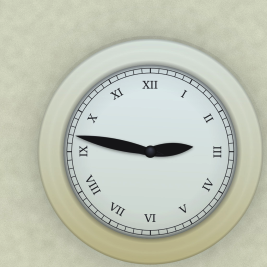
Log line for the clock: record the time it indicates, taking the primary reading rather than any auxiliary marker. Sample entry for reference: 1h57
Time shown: 2h47
